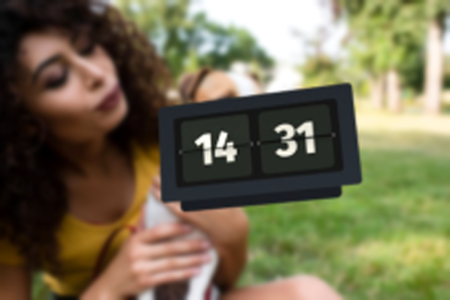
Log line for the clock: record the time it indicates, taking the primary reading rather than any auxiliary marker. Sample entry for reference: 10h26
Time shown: 14h31
